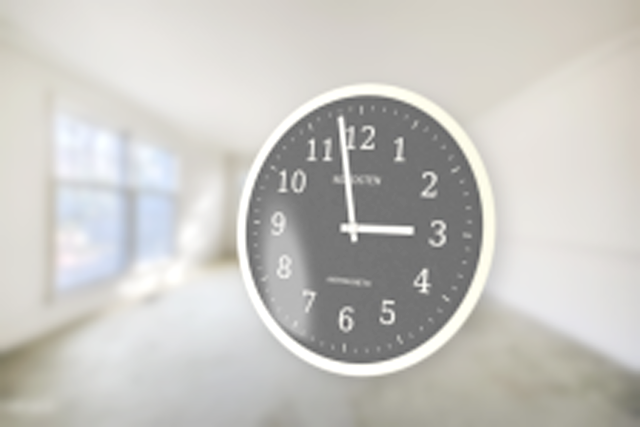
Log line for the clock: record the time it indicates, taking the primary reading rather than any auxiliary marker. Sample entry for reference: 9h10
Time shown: 2h58
